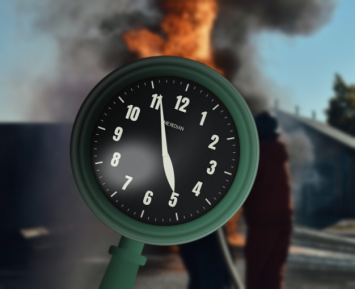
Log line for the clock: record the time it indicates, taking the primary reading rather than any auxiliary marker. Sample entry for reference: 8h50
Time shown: 4h56
